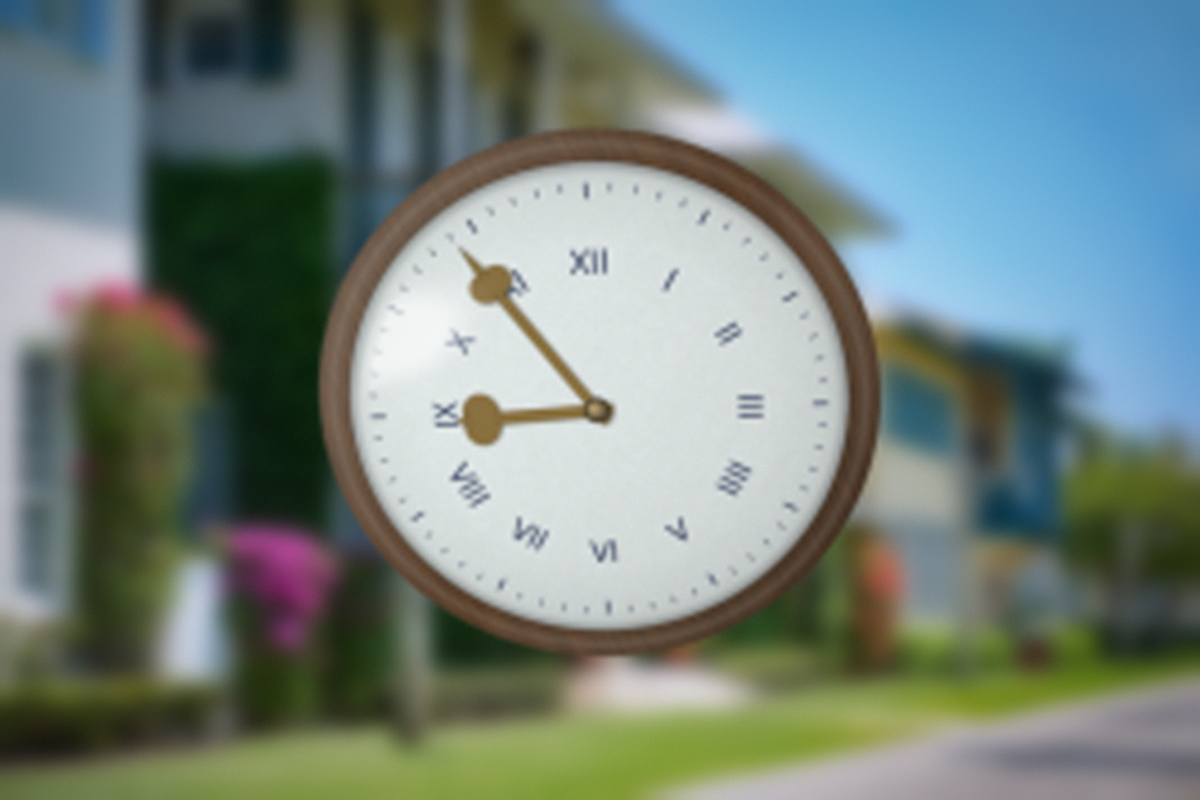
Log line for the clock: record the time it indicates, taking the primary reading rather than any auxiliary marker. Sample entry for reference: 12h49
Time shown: 8h54
